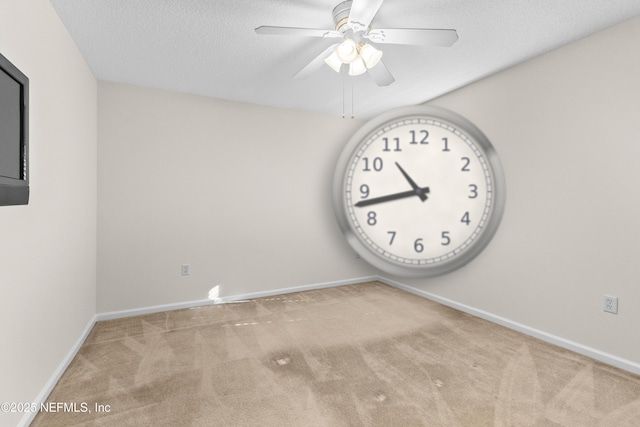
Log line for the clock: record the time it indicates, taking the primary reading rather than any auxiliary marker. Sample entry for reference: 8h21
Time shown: 10h43
